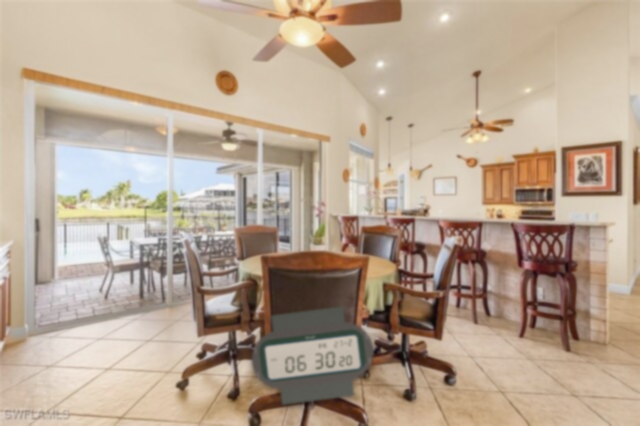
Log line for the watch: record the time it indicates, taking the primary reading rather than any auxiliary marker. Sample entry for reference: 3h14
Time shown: 6h30
